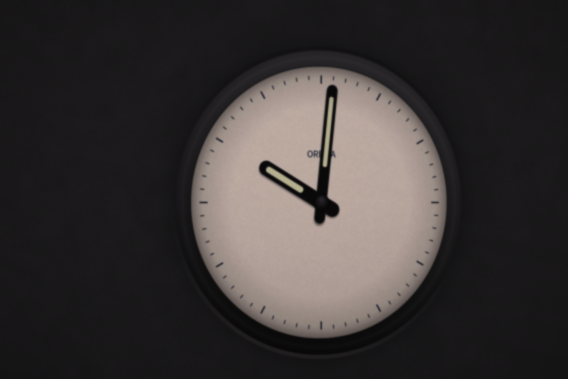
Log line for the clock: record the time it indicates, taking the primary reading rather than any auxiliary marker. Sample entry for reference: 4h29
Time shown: 10h01
